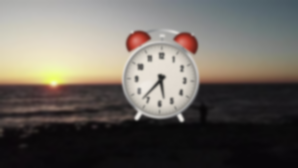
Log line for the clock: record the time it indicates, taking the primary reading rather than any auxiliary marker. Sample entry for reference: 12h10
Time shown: 5h37
